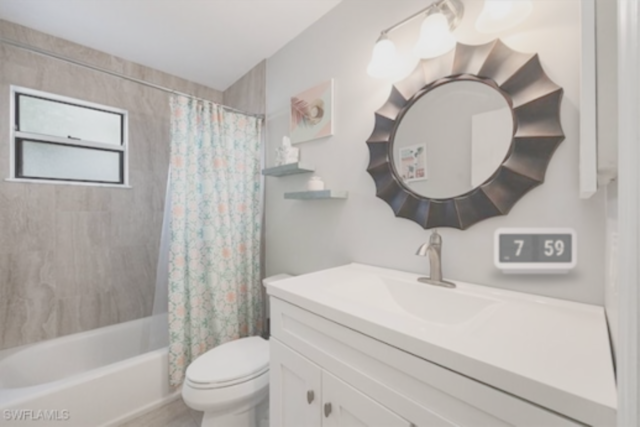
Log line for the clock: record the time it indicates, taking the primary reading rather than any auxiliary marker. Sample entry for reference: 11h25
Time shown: 7h59
